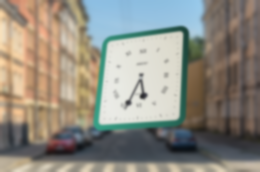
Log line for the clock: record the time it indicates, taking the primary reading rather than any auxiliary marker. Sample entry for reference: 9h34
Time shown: 5h34
